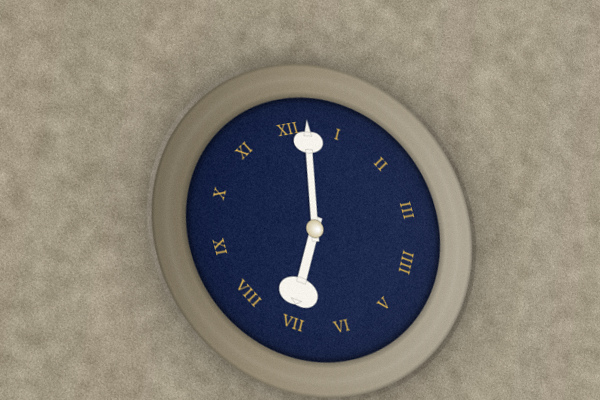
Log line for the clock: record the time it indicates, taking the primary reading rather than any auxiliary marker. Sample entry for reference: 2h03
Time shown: 7h02
